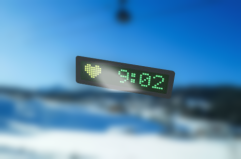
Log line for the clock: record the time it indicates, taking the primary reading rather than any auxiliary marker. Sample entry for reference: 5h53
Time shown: 9h02
